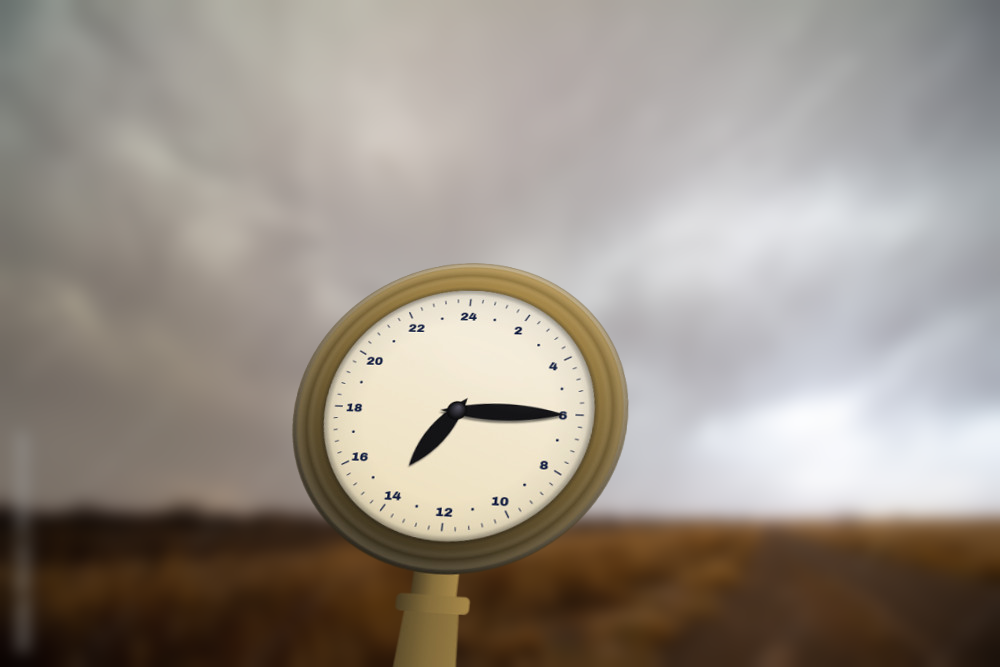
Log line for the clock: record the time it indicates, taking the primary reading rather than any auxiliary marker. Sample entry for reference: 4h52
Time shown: 14h15
